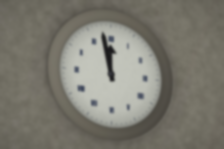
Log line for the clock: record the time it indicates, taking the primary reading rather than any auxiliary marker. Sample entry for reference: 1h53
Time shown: 11h58
